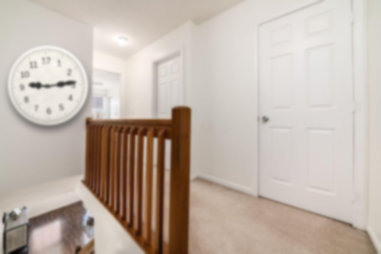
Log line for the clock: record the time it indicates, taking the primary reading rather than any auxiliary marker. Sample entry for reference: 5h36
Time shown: 9h14
